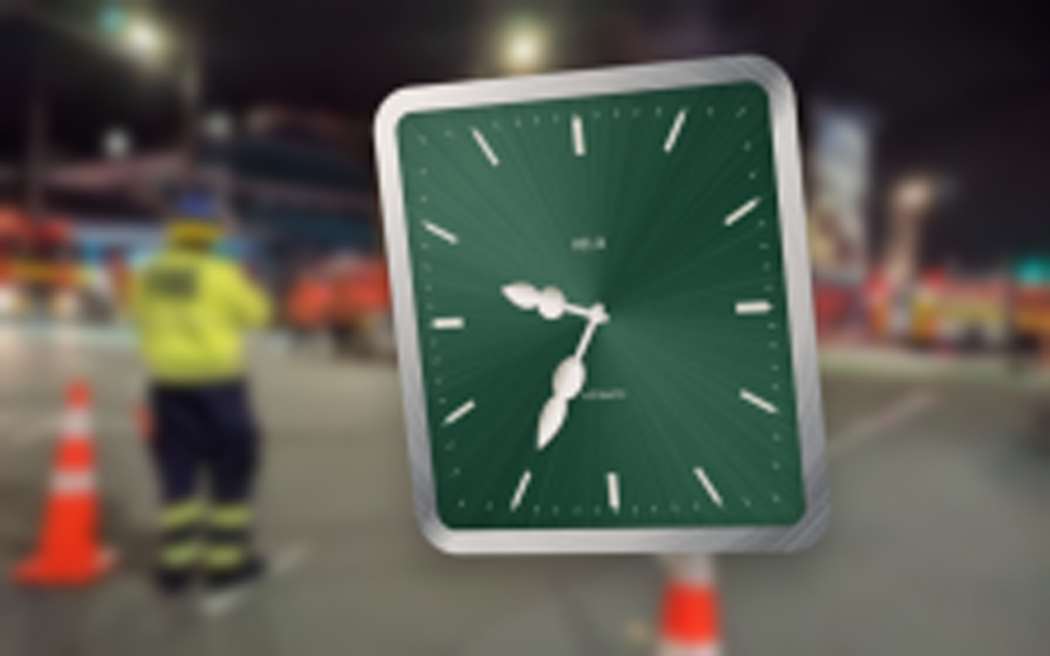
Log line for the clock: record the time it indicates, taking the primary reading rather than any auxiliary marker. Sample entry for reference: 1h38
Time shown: 9h35
